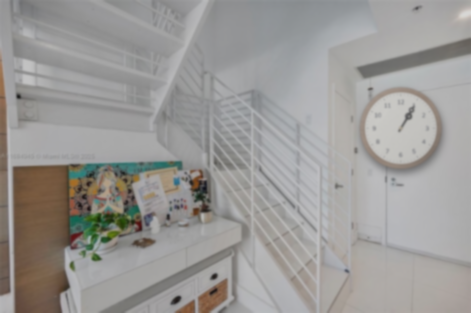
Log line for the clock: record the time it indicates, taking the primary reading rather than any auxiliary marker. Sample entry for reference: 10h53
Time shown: 1h05
